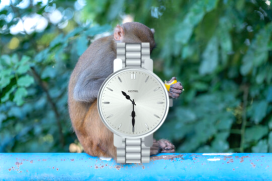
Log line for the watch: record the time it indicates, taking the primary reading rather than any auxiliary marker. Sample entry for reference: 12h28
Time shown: 10h30
